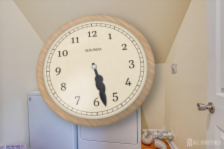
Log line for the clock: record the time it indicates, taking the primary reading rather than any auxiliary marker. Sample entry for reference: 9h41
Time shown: 5h28
